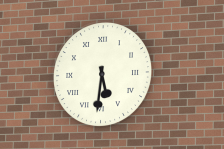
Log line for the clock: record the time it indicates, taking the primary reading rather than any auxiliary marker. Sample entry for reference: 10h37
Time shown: 5h31
